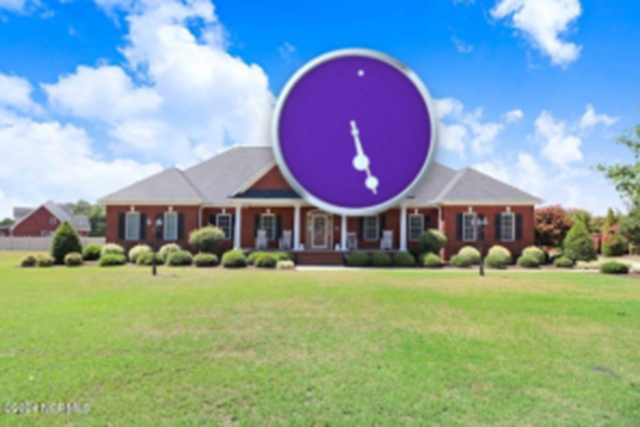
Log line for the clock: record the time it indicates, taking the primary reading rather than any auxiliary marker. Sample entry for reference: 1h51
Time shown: 5h26
